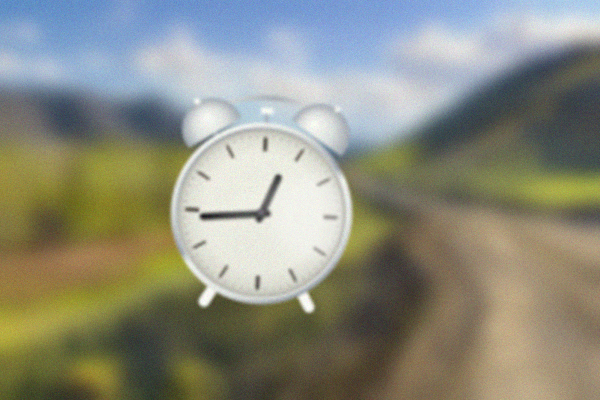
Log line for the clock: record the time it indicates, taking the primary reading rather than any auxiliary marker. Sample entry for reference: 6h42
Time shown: 12h44
